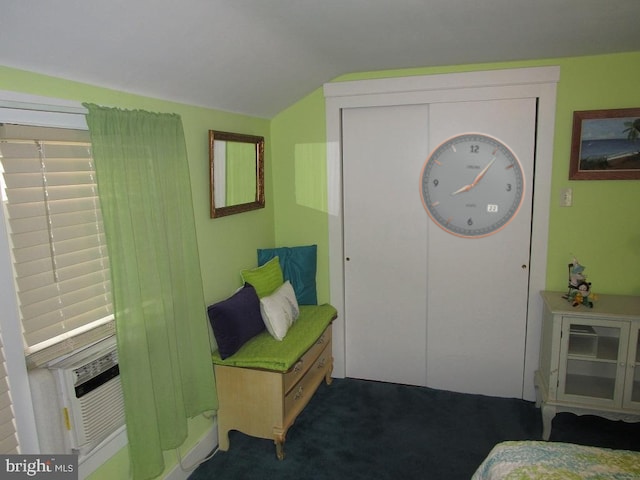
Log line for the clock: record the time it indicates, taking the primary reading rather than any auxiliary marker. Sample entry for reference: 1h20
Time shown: 8h06
